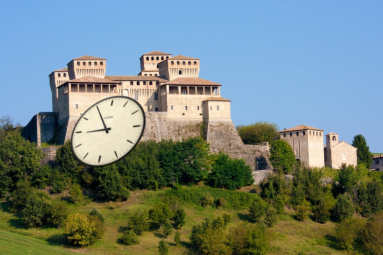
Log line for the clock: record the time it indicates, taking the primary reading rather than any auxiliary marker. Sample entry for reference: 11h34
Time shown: 8h55
